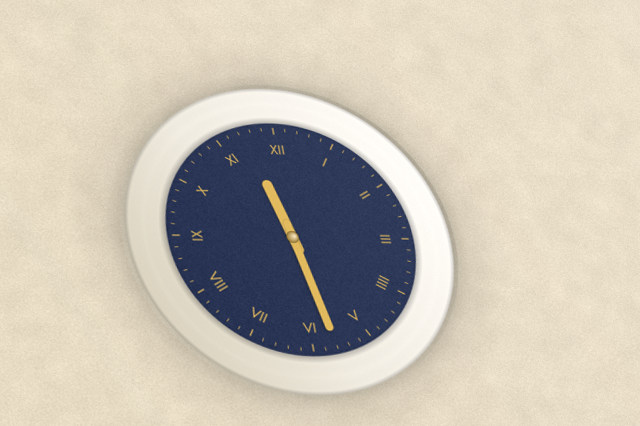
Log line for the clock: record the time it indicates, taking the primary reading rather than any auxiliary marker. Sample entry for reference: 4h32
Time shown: 11h28
